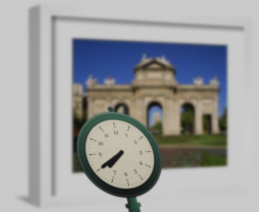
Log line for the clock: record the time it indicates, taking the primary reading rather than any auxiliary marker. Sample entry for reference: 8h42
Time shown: 7h40
